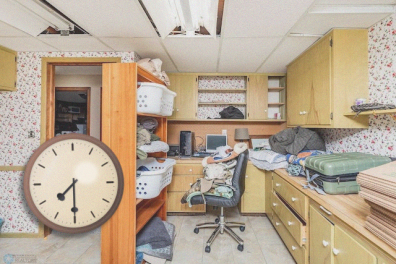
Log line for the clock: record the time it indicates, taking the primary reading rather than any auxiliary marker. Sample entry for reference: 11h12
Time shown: 7h30
